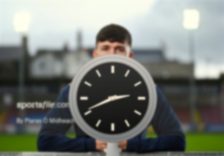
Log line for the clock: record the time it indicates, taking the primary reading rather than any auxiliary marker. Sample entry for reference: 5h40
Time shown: 2h41
